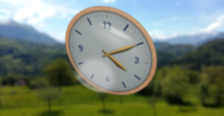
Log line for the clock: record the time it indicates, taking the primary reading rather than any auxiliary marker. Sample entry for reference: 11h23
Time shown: 4h10
